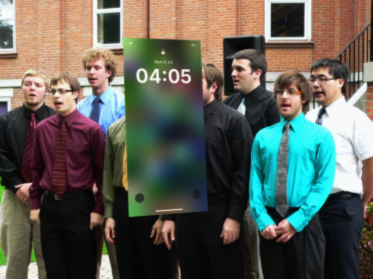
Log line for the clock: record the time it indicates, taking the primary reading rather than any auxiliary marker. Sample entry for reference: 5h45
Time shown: 4h05
